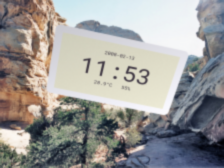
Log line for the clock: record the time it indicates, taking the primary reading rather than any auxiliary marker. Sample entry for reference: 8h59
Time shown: 11h53
